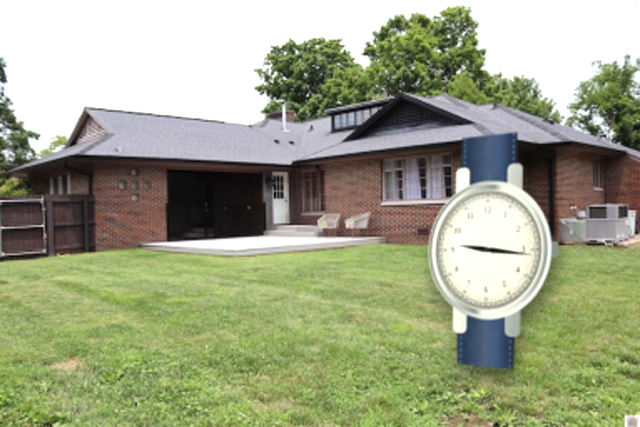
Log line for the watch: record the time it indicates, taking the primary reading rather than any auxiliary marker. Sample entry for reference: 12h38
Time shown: 9h16
